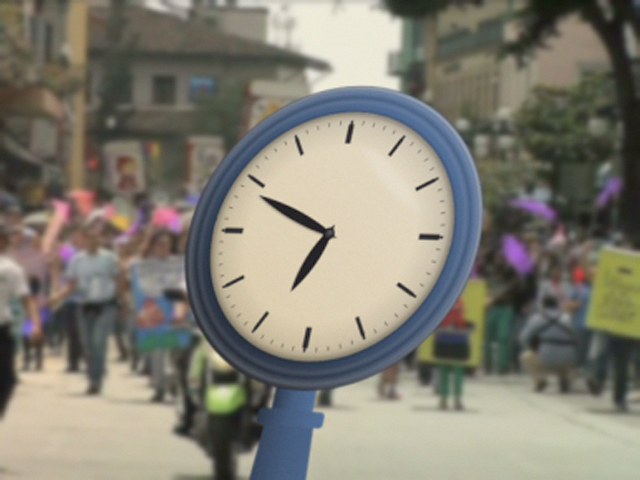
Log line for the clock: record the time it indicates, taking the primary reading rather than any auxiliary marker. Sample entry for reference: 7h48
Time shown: 6h49
